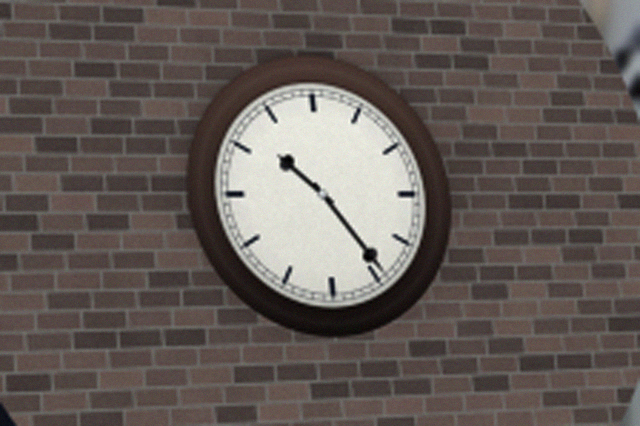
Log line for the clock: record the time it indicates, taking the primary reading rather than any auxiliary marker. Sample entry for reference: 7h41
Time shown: 10h24
